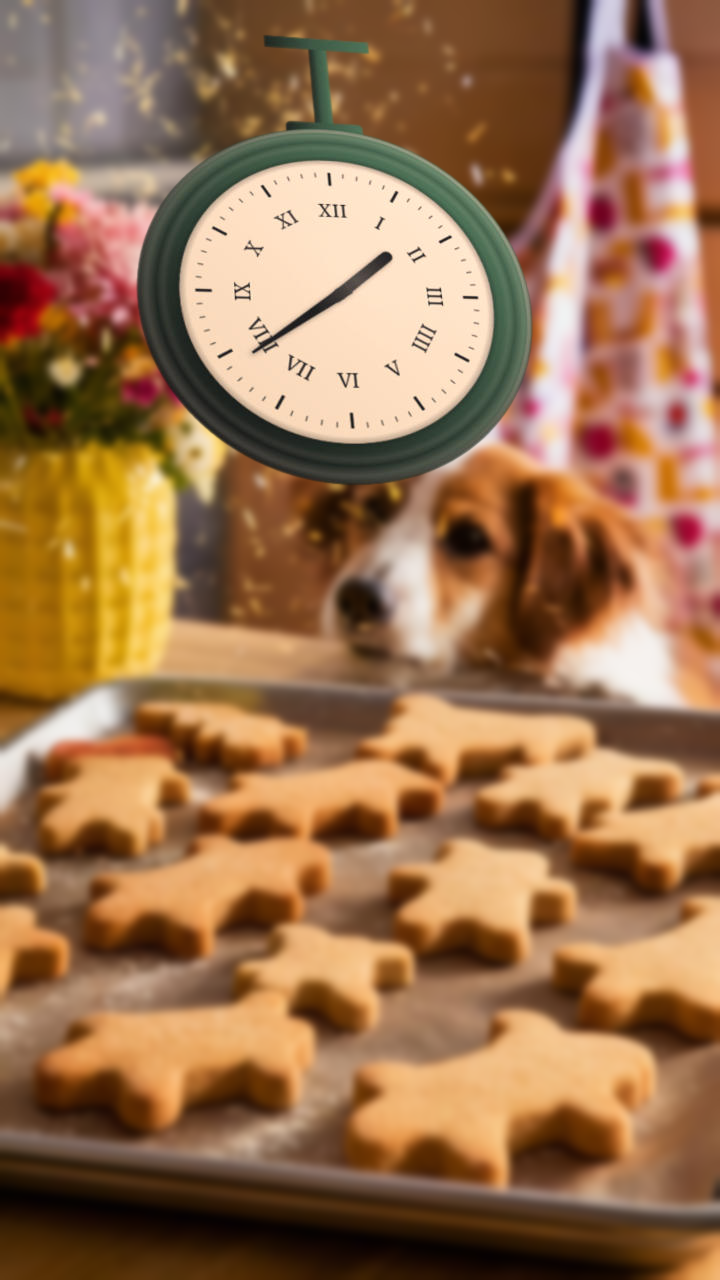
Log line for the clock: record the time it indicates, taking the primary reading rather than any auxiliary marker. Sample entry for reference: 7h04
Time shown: 1h39
